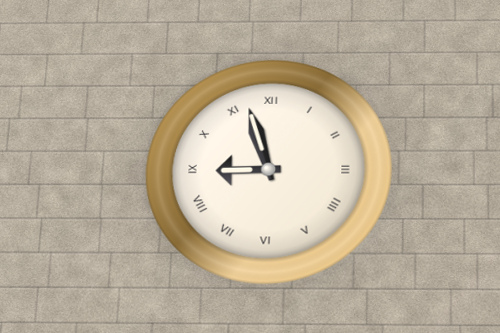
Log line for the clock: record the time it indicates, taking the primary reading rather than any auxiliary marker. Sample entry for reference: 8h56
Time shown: 8h57
